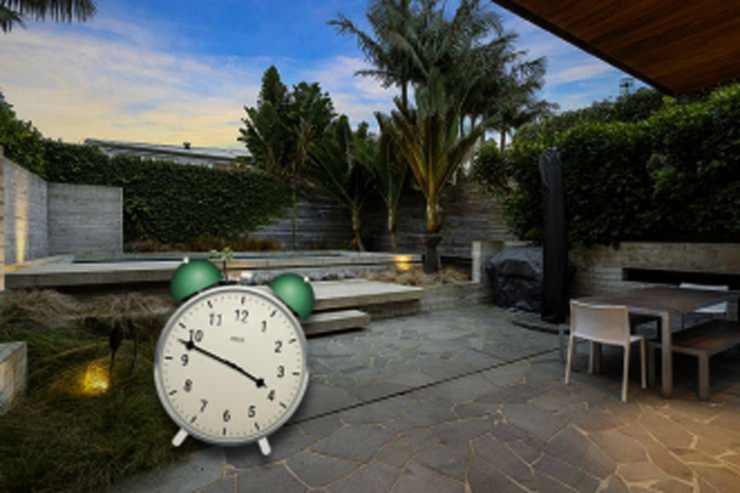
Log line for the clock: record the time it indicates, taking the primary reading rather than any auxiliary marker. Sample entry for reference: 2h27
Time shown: 3h48
